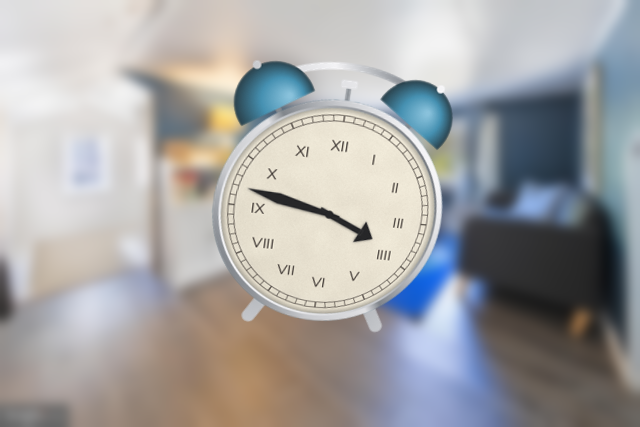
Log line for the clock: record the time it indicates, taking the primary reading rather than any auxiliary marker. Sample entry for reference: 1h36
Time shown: 3h47
